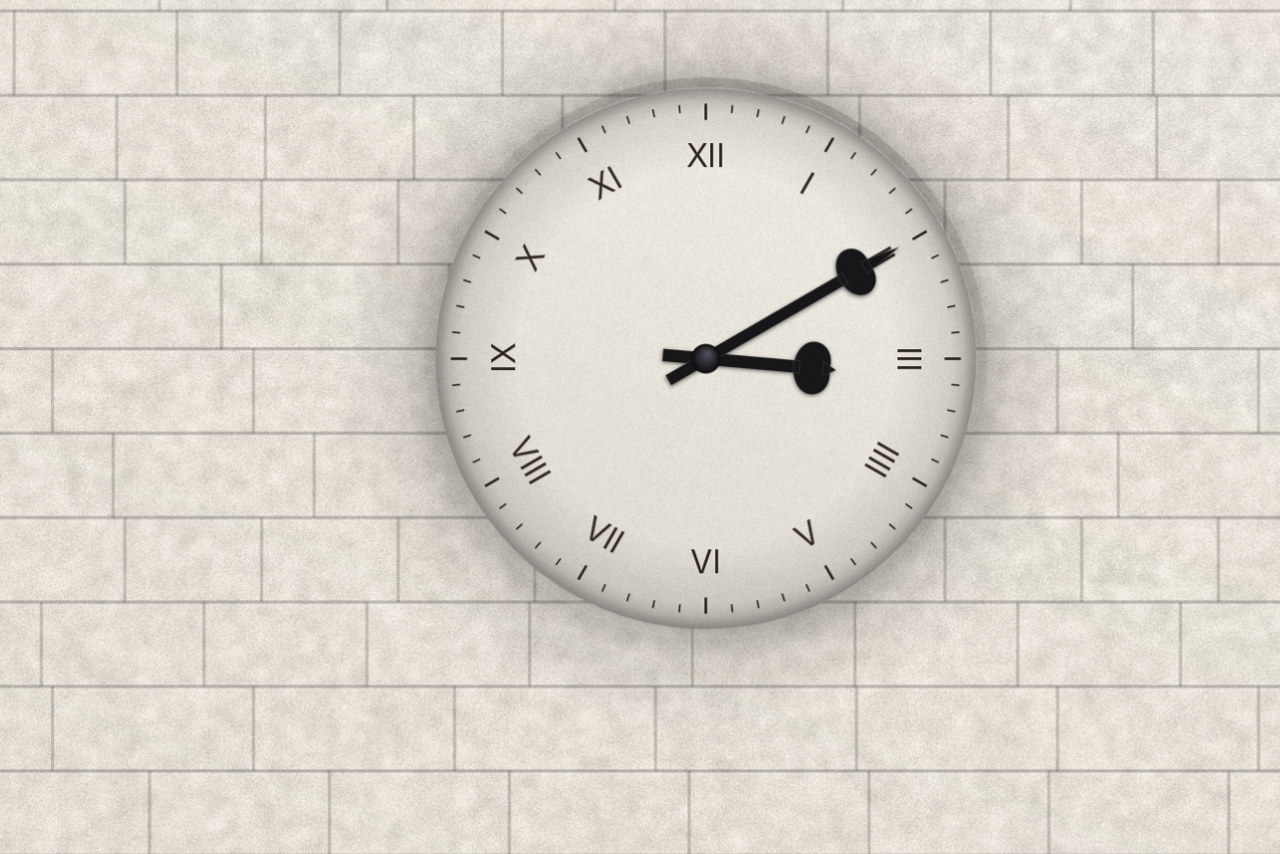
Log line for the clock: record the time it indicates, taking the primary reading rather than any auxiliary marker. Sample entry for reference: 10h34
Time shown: 3h10
